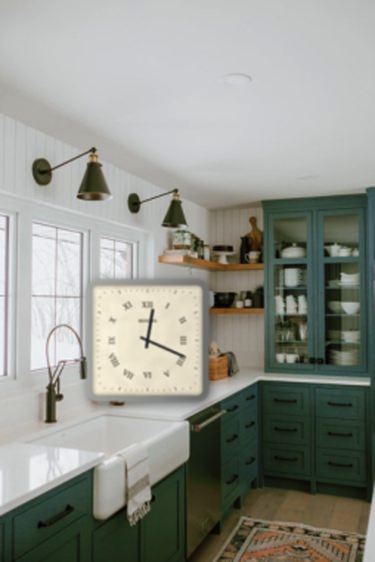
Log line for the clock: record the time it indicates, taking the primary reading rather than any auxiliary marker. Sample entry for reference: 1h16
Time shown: 12h19
